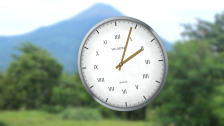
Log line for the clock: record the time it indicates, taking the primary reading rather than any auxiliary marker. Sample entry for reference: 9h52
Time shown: 2h04
